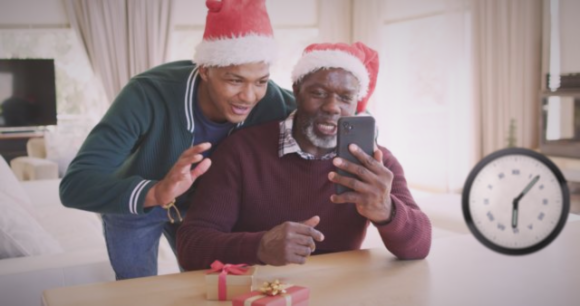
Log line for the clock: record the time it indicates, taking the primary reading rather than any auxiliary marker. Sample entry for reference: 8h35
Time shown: 6h07
